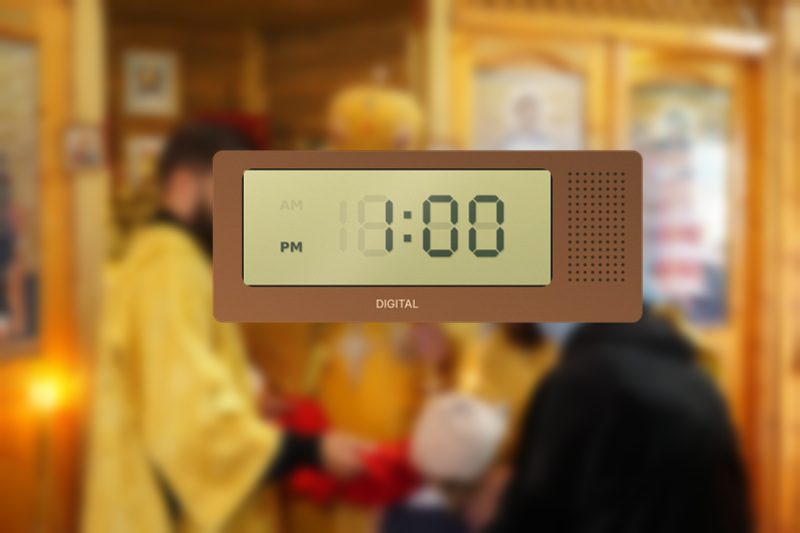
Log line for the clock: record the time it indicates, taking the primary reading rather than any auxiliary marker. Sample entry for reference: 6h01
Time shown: 1h00
